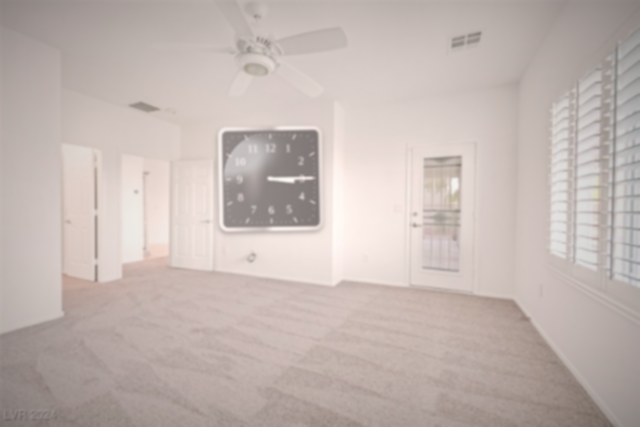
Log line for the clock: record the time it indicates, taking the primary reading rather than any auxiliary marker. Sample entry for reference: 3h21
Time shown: 3h15
